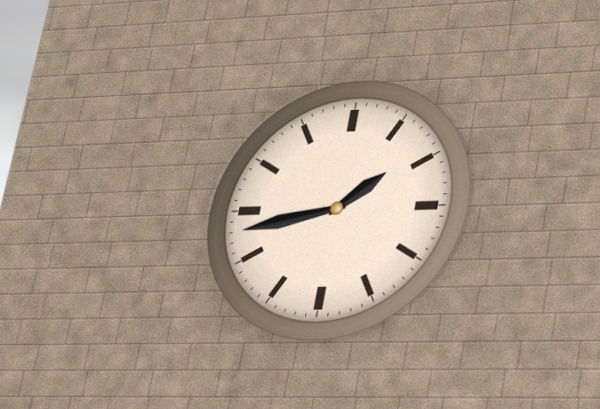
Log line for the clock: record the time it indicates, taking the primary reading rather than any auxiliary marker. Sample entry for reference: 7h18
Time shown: 1h43
